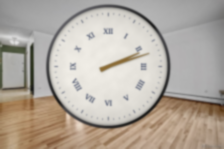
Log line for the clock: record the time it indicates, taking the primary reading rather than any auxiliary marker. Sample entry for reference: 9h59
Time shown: 2h12
